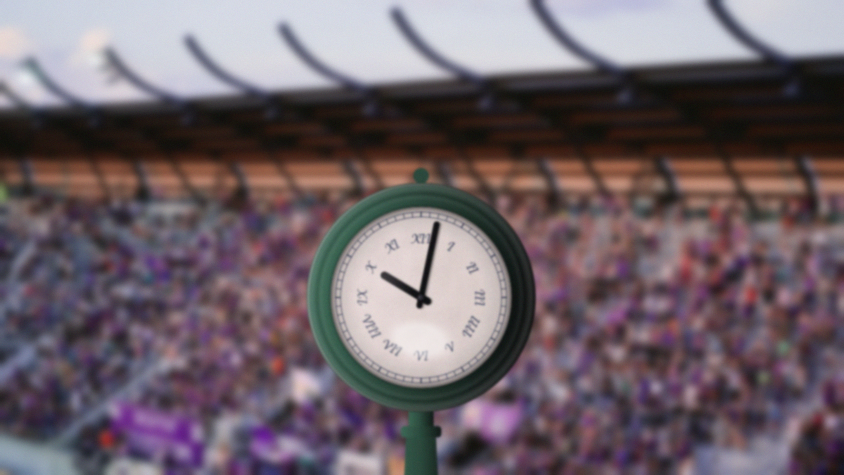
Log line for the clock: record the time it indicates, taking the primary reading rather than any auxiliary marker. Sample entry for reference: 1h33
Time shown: 10h02
